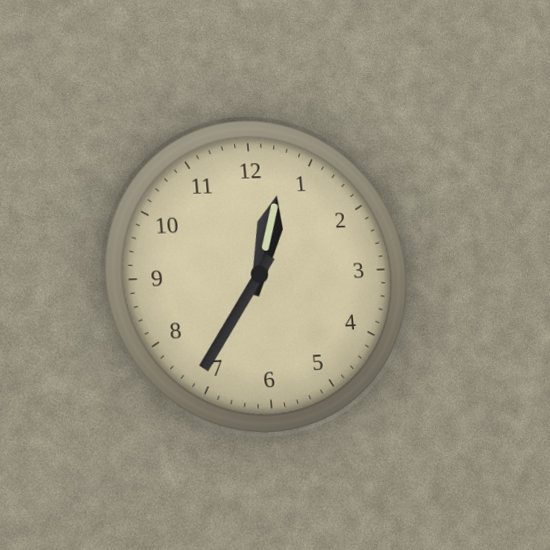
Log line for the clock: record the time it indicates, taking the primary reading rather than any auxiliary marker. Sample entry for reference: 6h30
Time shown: 12h36
